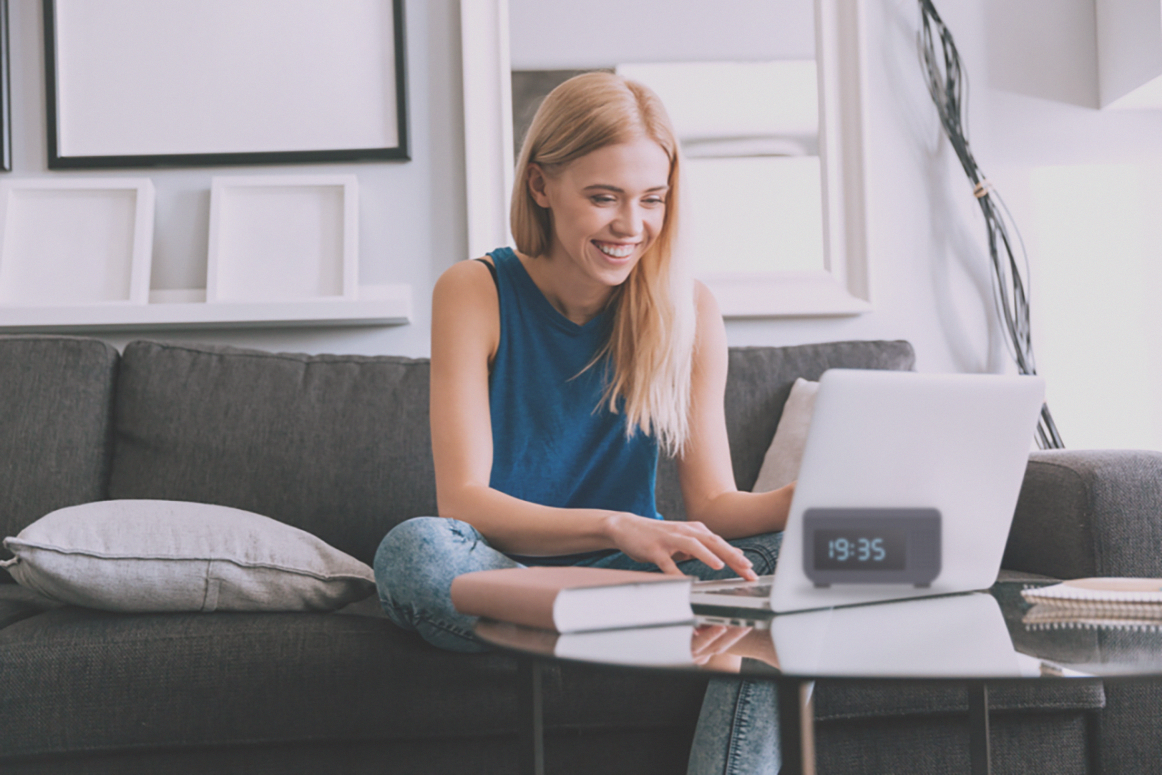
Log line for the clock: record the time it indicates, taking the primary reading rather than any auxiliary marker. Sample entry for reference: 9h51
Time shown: 19h35
